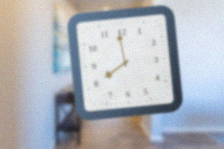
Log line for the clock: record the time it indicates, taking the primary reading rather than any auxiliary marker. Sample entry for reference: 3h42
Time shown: 7h59
